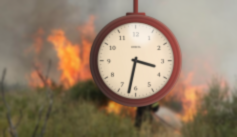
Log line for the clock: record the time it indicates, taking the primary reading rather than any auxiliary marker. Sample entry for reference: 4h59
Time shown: 3h32
